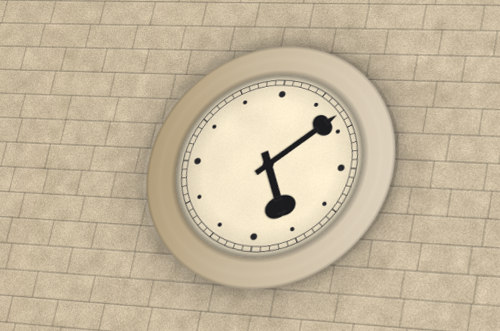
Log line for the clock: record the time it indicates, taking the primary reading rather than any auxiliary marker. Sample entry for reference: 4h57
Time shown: 5h08
